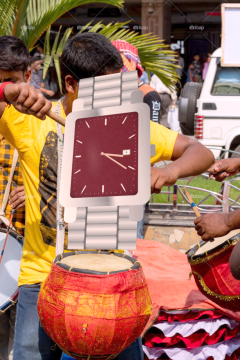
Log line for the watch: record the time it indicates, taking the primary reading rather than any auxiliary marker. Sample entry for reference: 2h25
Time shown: 3h21
